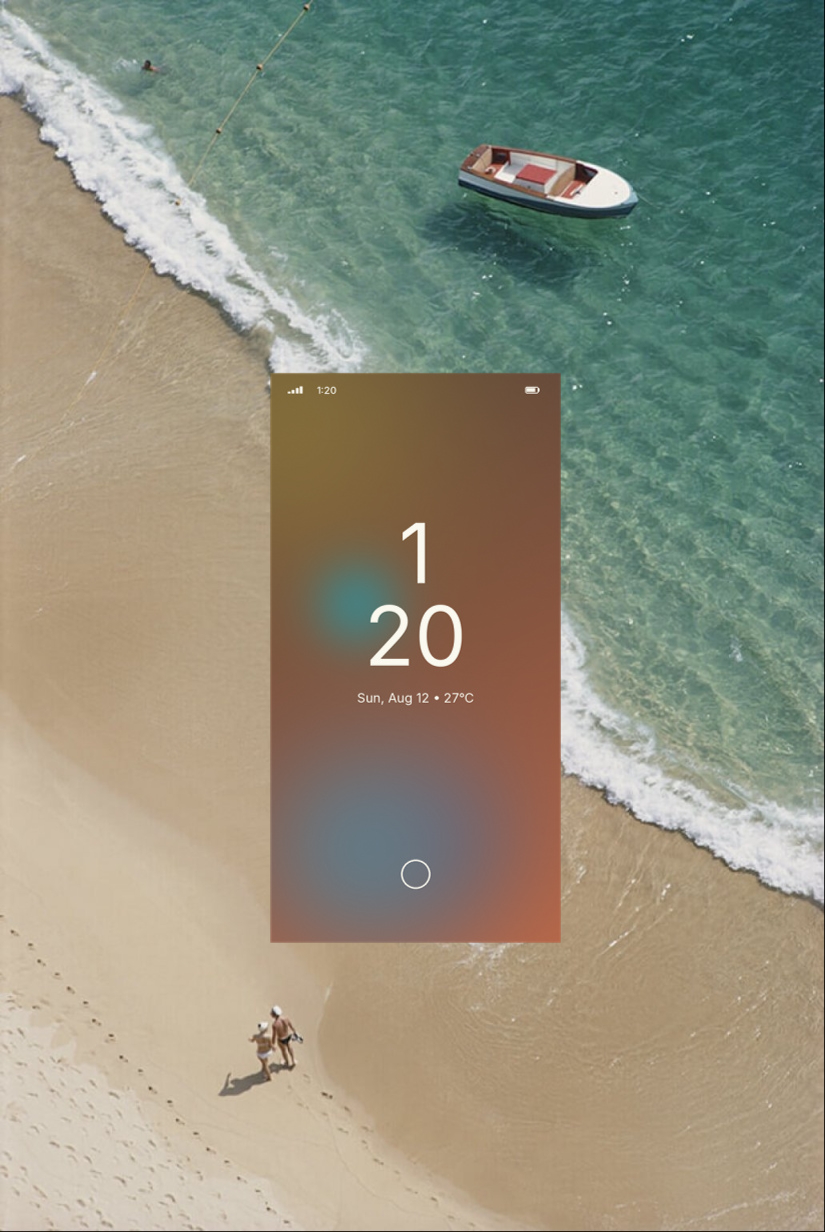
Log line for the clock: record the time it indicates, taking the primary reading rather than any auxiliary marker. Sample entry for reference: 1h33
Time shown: 1h20
